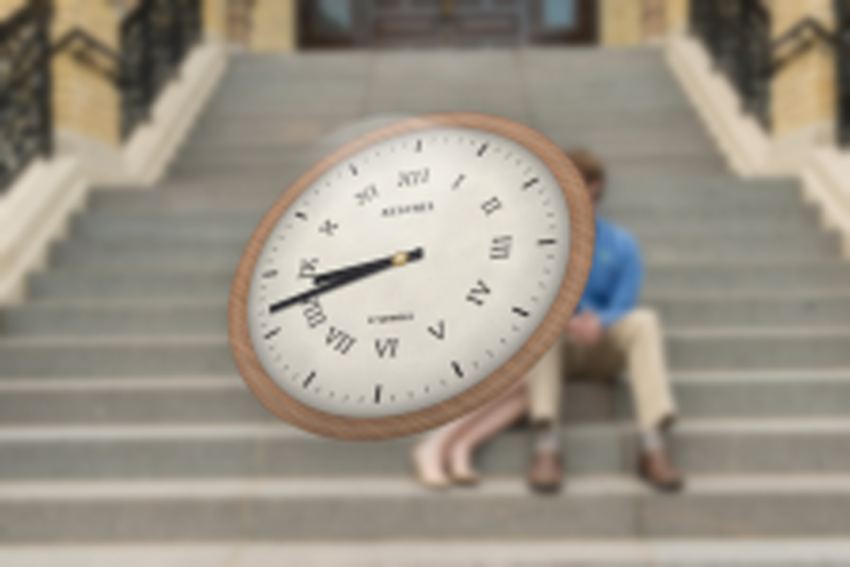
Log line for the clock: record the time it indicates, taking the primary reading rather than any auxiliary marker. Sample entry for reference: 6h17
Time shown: 8h42
